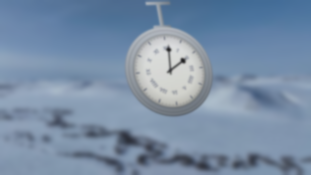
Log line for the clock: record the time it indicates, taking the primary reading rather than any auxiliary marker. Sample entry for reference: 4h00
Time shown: 2h01
